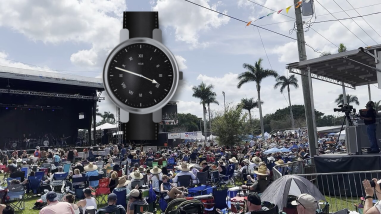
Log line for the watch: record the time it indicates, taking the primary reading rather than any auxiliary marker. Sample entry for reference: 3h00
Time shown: 3h48
